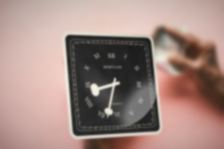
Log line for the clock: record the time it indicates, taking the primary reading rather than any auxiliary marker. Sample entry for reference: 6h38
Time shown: 8h33
